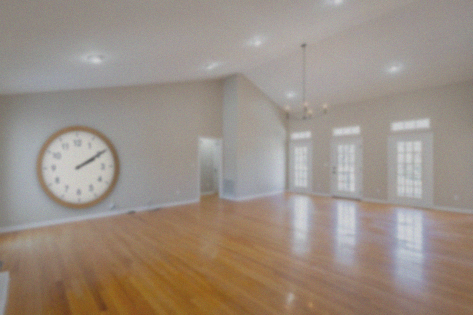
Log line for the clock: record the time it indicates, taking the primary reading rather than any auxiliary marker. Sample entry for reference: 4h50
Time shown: 2h10
